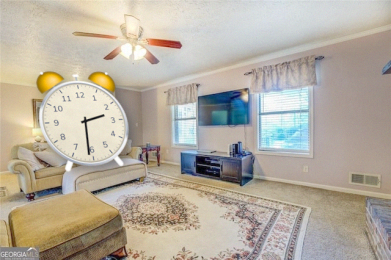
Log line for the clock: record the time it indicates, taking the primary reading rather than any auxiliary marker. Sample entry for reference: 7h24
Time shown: 2h31
